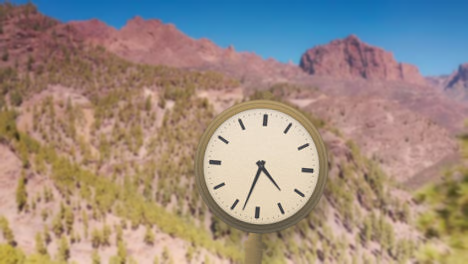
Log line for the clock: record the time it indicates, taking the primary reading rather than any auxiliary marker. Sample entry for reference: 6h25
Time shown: 4h33
